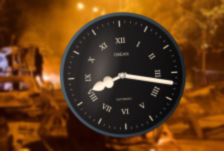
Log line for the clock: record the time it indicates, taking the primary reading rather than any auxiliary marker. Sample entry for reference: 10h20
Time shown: 8h17
